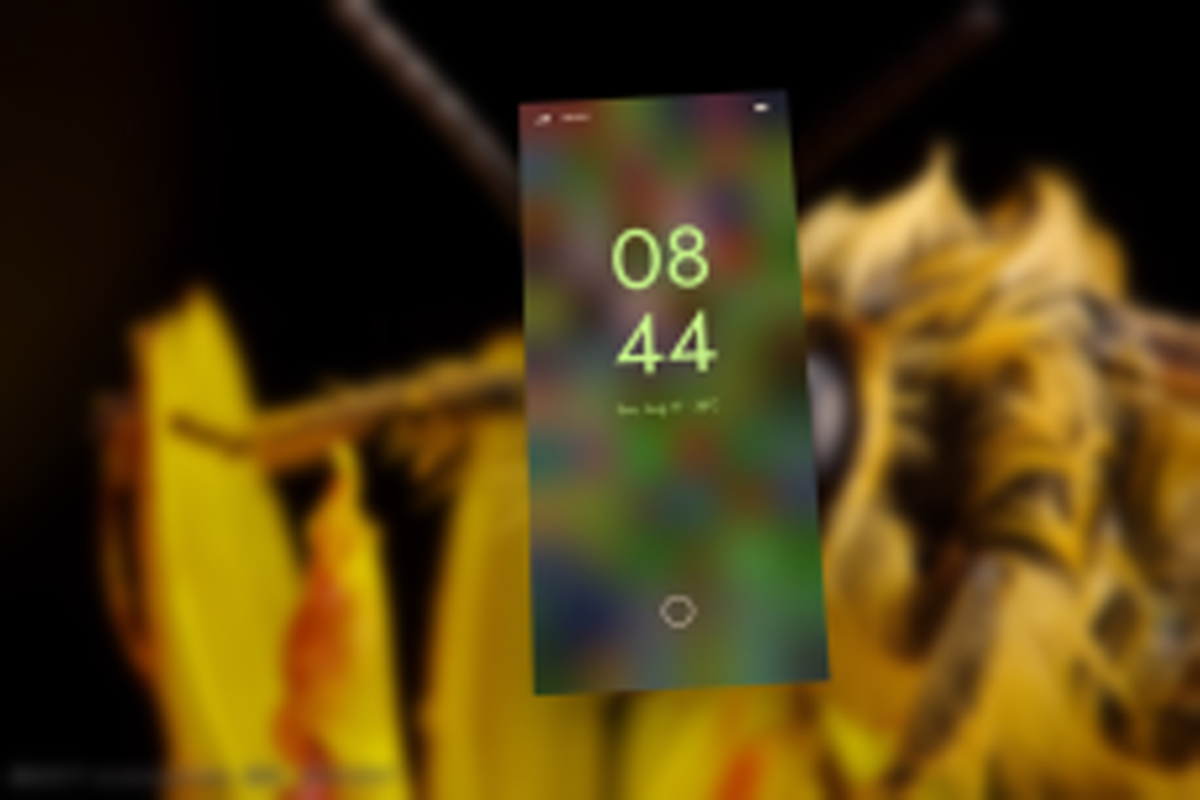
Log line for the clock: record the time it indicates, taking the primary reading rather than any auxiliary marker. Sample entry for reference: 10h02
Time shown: 8h44
